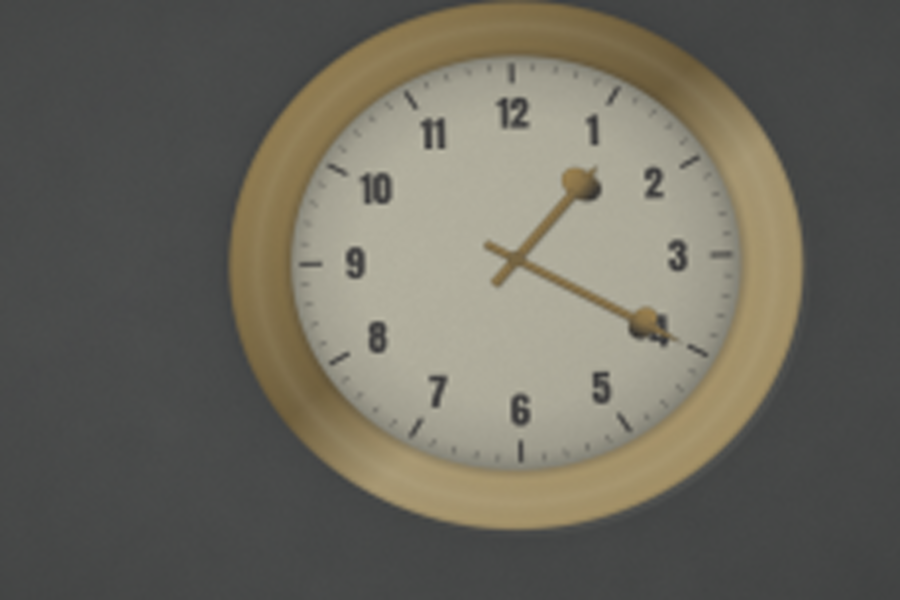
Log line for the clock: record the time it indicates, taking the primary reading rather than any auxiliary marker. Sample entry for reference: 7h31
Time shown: 1h20
